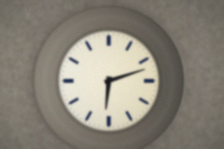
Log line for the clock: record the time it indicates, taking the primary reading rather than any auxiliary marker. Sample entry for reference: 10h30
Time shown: 6h12
